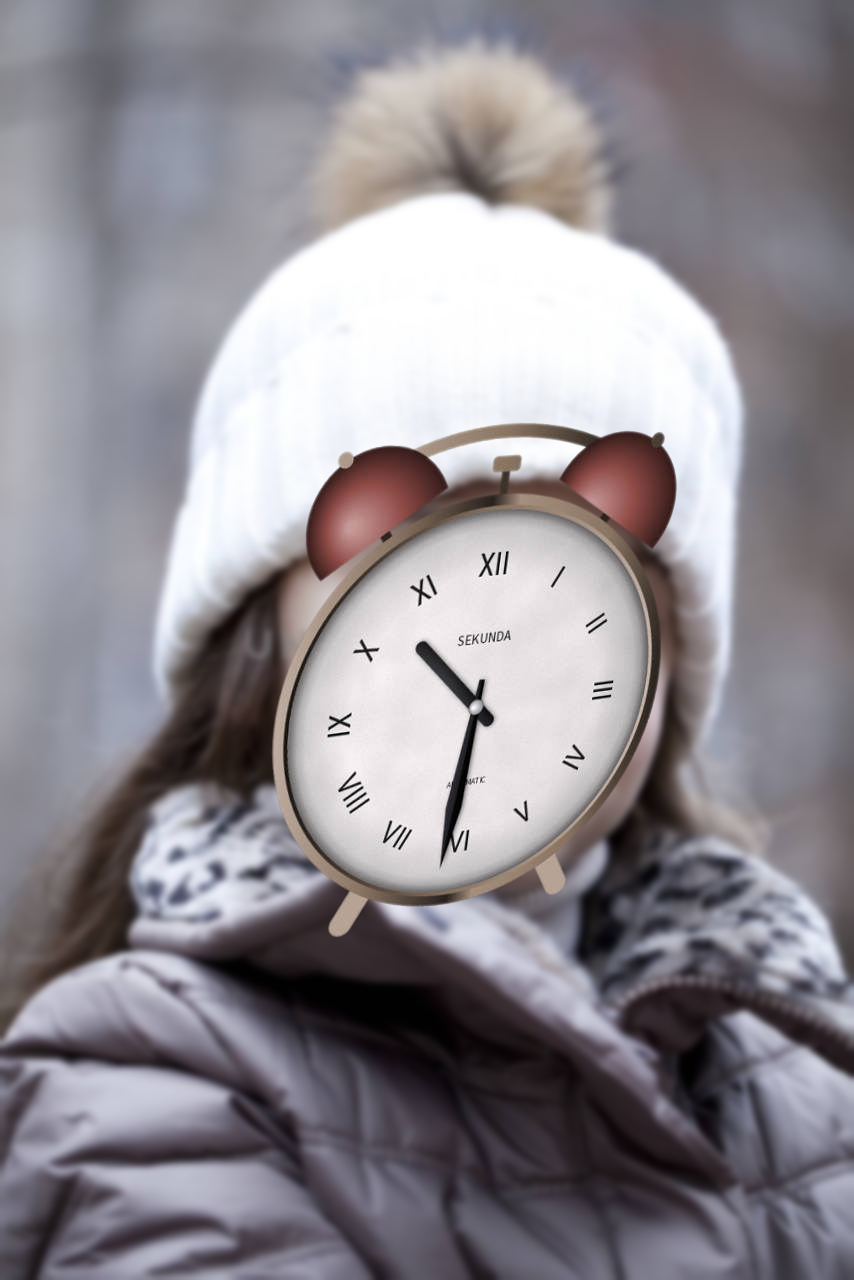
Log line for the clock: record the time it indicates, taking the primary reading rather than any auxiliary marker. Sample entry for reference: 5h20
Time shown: 10h31
